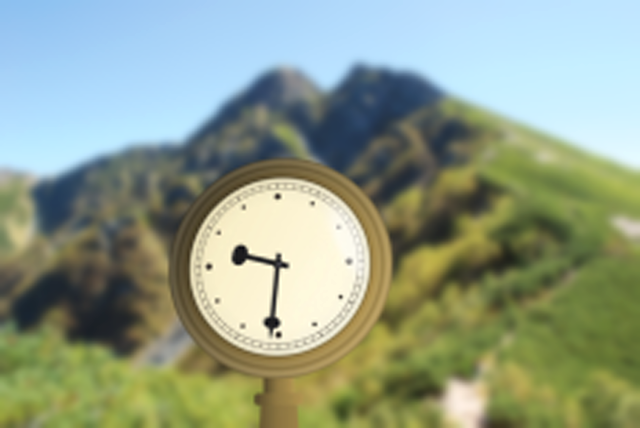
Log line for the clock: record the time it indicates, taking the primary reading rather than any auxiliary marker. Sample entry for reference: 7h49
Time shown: 9h31
